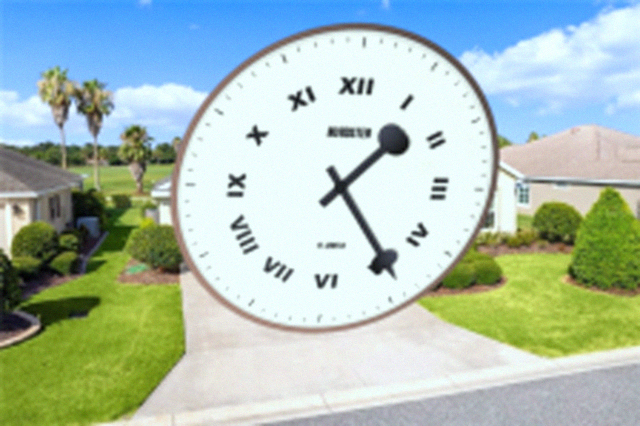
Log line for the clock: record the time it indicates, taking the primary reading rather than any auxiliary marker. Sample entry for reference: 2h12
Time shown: 1h24
